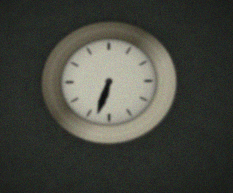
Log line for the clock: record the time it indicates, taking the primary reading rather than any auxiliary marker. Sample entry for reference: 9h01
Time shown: 6h33
